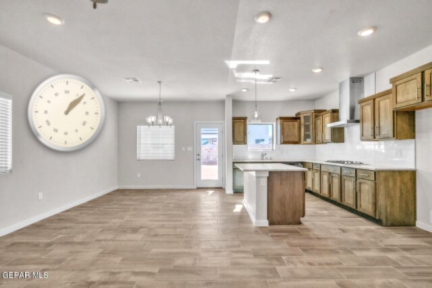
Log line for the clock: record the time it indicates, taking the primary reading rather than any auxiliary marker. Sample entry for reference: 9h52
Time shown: 1h07
